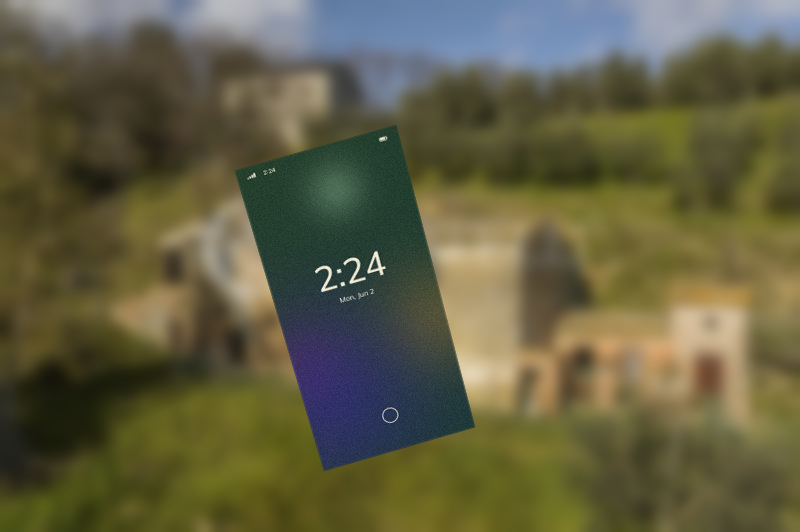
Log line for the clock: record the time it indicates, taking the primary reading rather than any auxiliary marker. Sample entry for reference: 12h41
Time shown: 2h24
